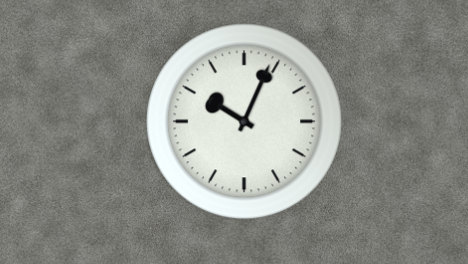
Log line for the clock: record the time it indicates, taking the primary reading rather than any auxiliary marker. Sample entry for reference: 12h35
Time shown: 10h04
